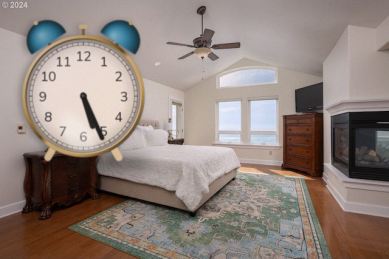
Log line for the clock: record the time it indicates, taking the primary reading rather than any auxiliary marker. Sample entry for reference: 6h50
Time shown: 5h26
